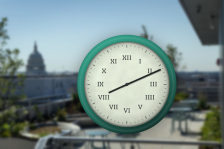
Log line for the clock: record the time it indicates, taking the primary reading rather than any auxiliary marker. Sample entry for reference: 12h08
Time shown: 8h11
